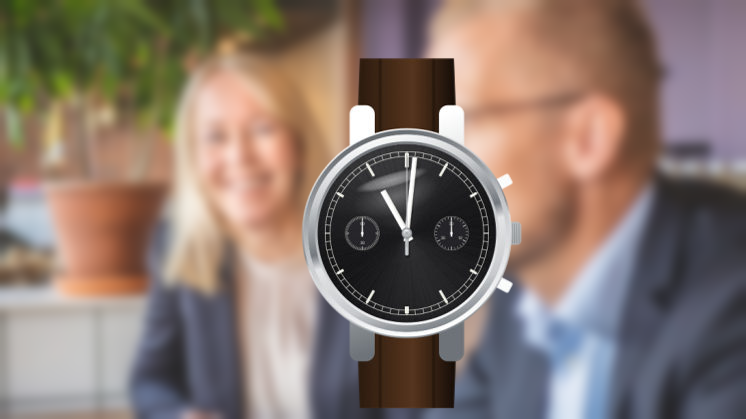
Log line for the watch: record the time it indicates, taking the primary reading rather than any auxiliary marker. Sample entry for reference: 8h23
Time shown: 11h01
